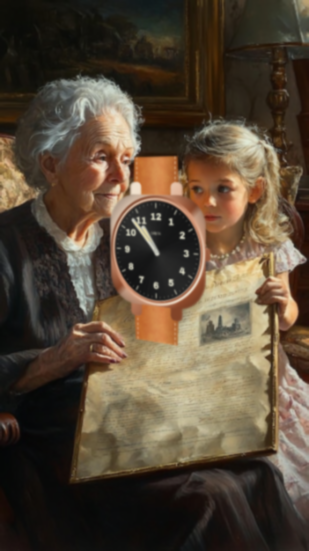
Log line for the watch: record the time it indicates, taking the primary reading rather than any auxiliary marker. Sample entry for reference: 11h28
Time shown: 10h53
